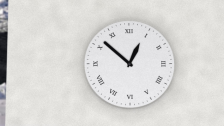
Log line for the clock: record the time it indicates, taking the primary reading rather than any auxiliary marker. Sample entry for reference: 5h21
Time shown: 12h52
